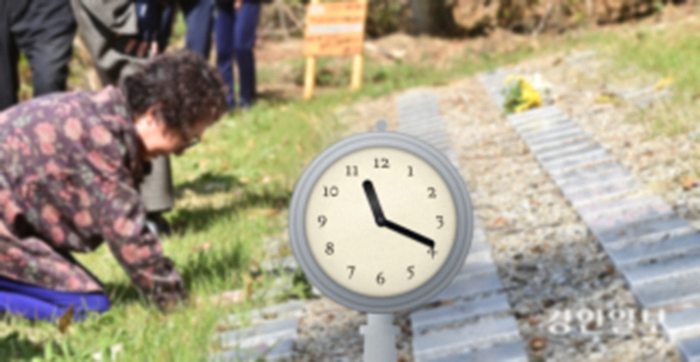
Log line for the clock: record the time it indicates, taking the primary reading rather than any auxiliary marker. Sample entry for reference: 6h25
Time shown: 11h19
